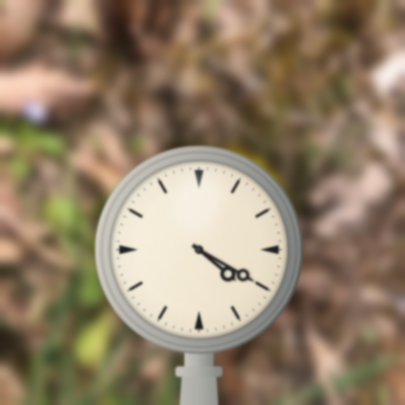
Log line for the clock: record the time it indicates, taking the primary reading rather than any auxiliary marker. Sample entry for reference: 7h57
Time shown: 4h20
